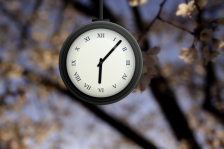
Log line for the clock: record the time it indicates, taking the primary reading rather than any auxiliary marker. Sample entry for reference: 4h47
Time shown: 6h07
